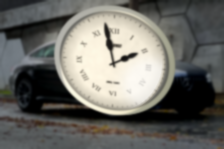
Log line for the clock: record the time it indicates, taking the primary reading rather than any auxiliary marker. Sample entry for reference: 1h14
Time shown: 1h58
